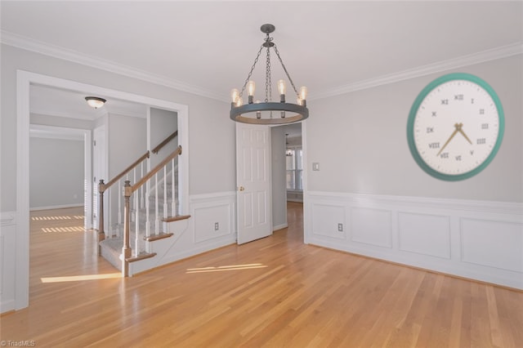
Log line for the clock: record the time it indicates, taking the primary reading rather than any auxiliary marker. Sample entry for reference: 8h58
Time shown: 4h37
